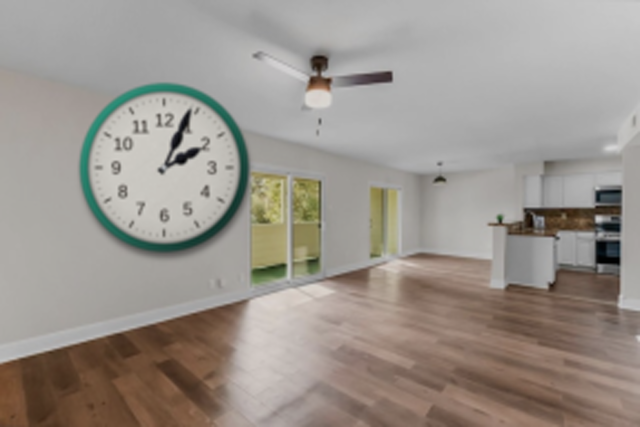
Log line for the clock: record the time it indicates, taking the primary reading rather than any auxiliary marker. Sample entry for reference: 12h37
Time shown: 2h04
